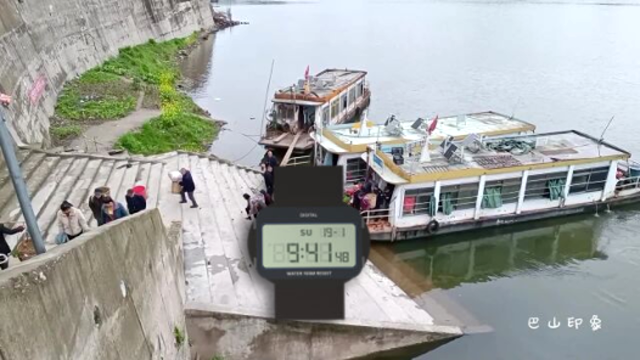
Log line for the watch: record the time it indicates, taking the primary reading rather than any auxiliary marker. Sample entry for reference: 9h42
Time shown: 9h41
